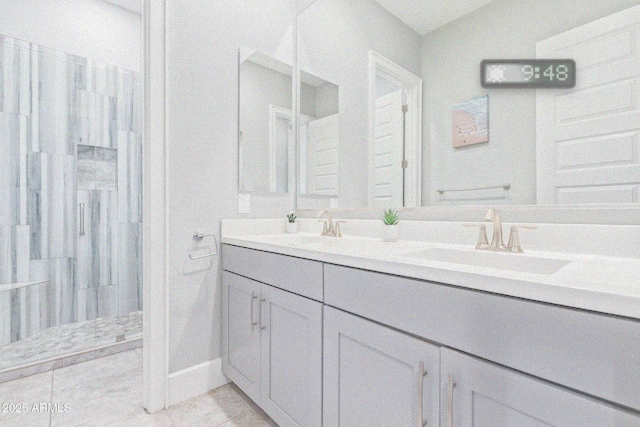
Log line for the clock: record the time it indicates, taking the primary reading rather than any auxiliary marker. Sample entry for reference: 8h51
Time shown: 9h48
